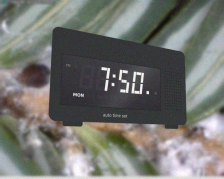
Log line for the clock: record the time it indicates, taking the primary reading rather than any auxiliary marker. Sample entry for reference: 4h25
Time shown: 7h50
